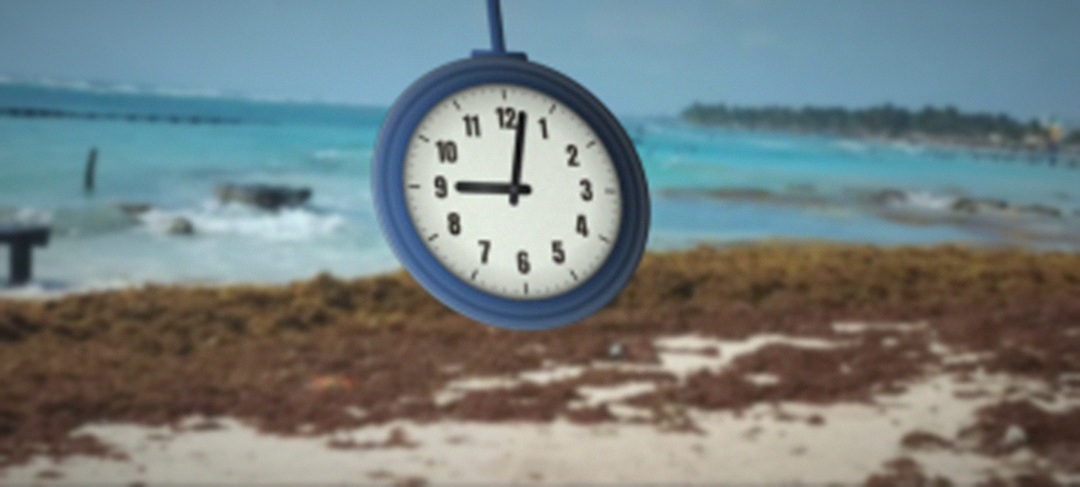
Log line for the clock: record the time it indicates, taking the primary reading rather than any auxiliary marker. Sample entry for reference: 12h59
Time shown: 9h02
